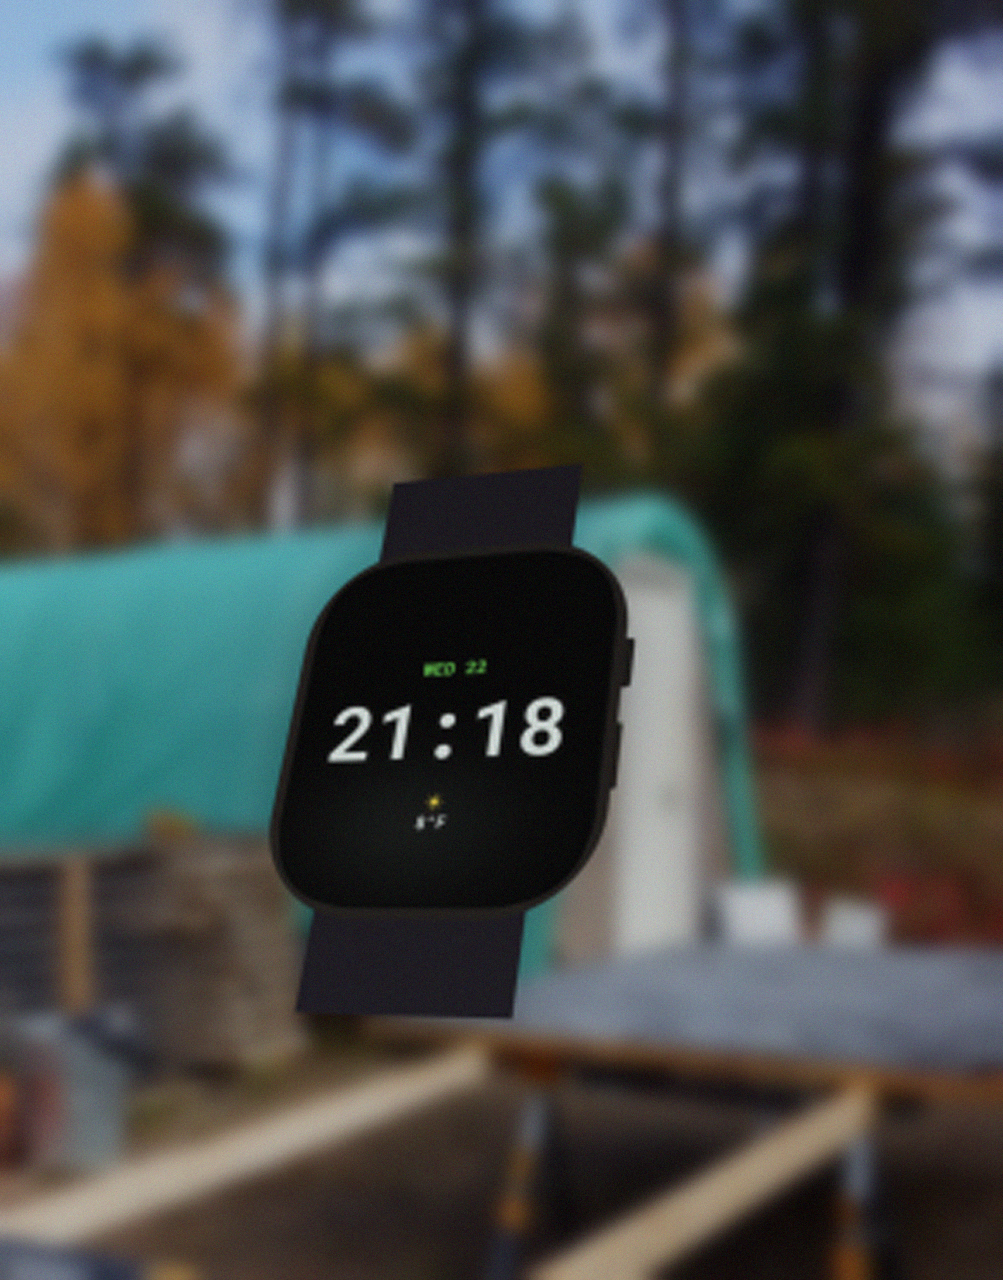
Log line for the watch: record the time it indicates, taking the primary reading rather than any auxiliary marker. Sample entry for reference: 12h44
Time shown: 21h18
